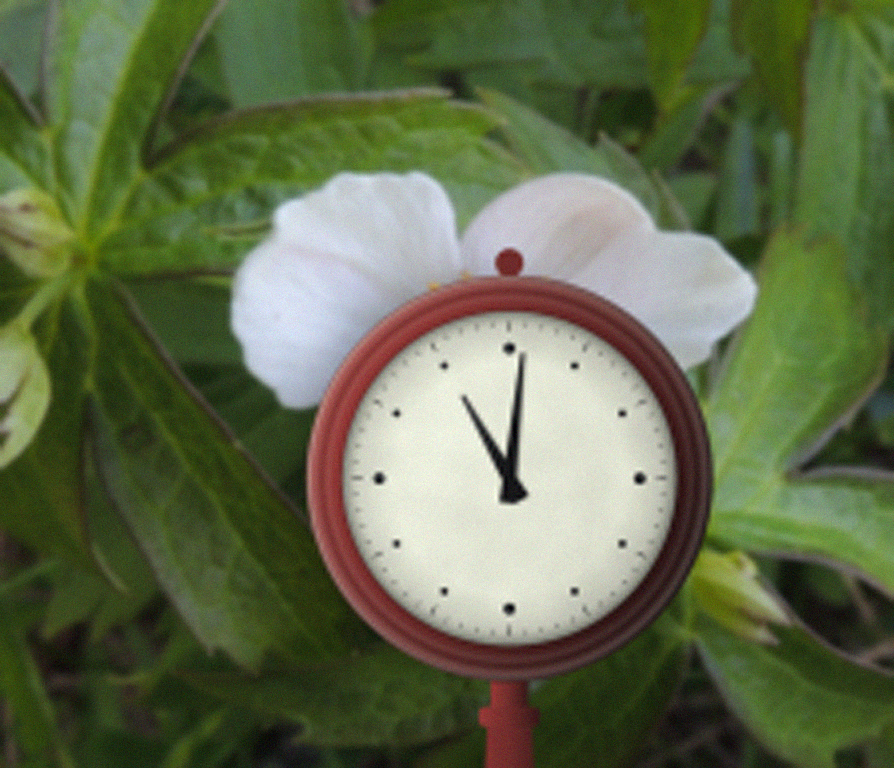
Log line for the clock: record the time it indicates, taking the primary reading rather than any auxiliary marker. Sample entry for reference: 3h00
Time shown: 11h01
